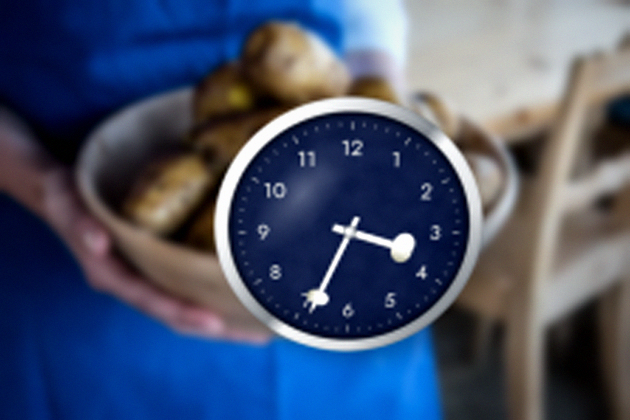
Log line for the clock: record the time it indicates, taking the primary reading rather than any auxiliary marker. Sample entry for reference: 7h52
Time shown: 3h34
